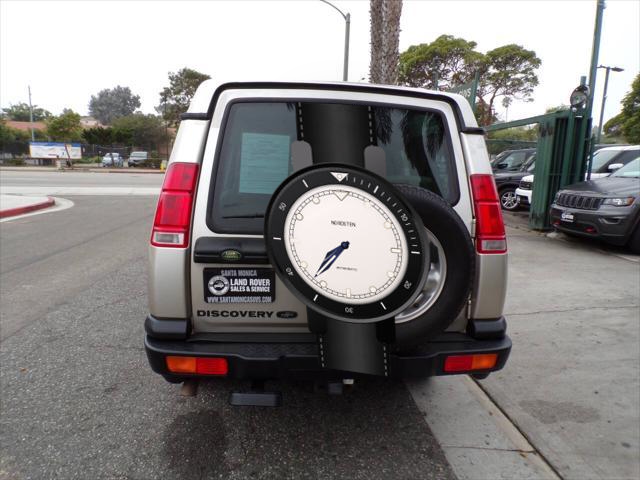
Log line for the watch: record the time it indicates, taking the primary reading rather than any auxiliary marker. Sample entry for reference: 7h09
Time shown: 7h37
